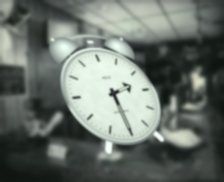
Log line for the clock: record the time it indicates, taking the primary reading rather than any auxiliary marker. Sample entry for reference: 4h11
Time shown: 2h30
